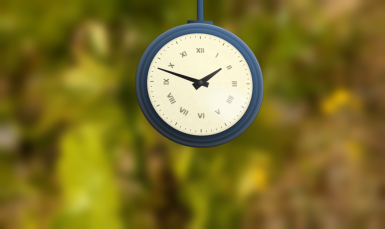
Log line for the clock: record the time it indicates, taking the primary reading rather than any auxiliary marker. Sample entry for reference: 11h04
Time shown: 1h48
